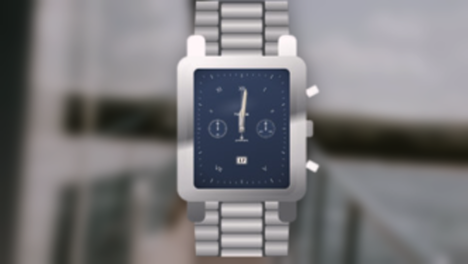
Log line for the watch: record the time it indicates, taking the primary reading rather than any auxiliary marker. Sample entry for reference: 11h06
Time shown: 12h01
